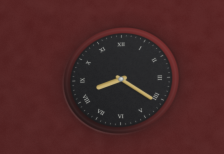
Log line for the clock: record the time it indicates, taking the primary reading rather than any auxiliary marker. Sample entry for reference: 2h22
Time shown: 8h21
